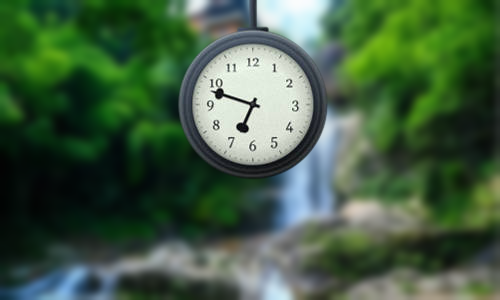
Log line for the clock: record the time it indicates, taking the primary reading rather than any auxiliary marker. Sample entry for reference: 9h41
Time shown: 6h48
